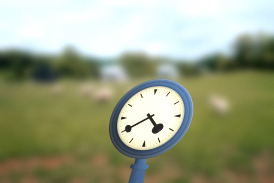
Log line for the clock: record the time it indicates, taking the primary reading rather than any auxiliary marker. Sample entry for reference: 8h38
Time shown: 4h40
